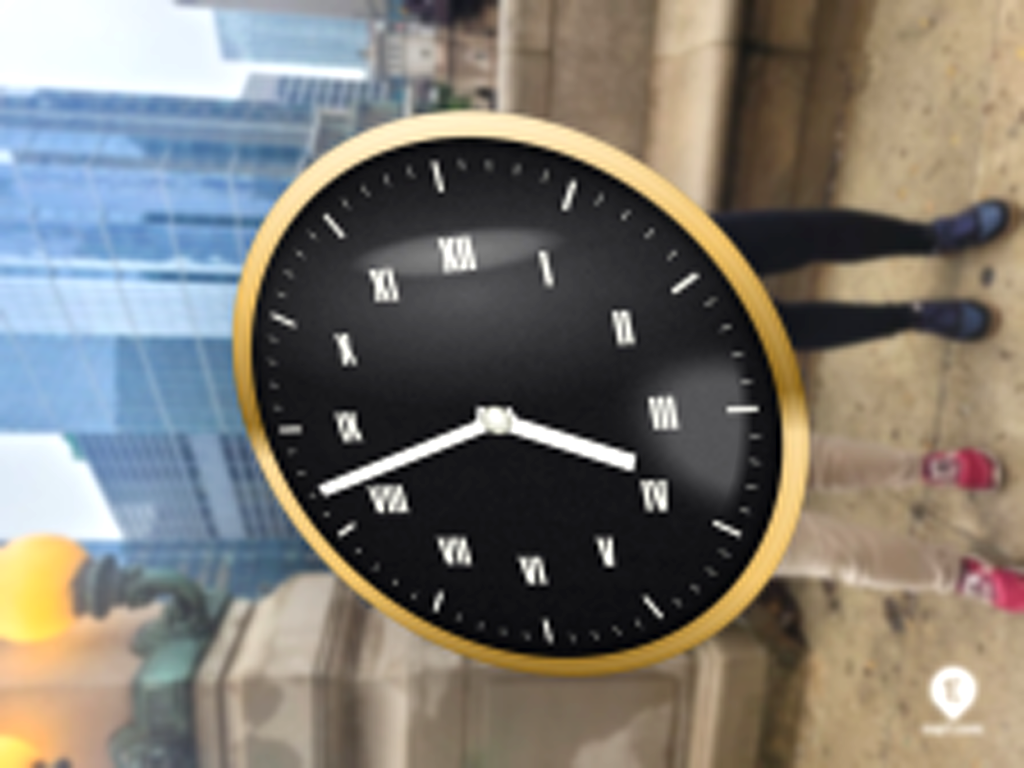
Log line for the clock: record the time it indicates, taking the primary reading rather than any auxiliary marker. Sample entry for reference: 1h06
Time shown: 3h42
